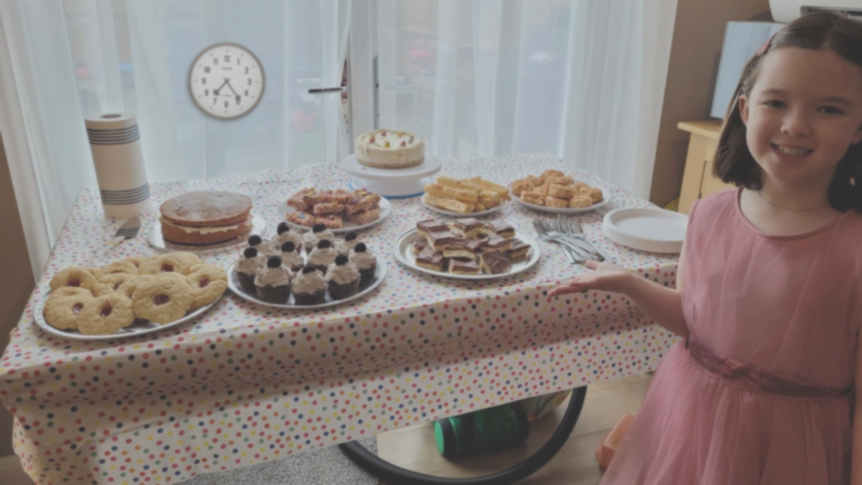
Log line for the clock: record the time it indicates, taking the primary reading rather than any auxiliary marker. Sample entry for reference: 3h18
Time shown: 7h24
